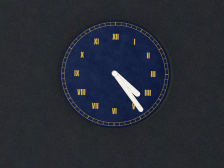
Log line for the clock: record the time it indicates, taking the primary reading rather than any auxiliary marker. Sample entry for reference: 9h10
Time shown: 4h24
